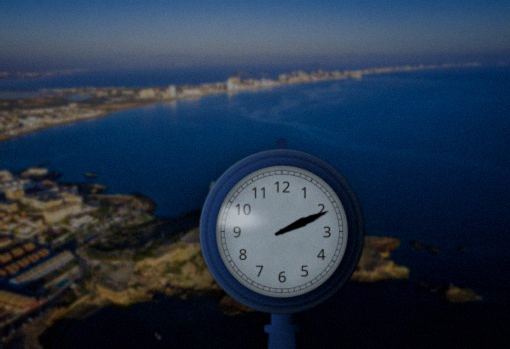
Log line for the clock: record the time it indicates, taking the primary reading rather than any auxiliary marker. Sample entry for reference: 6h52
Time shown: 2h11
